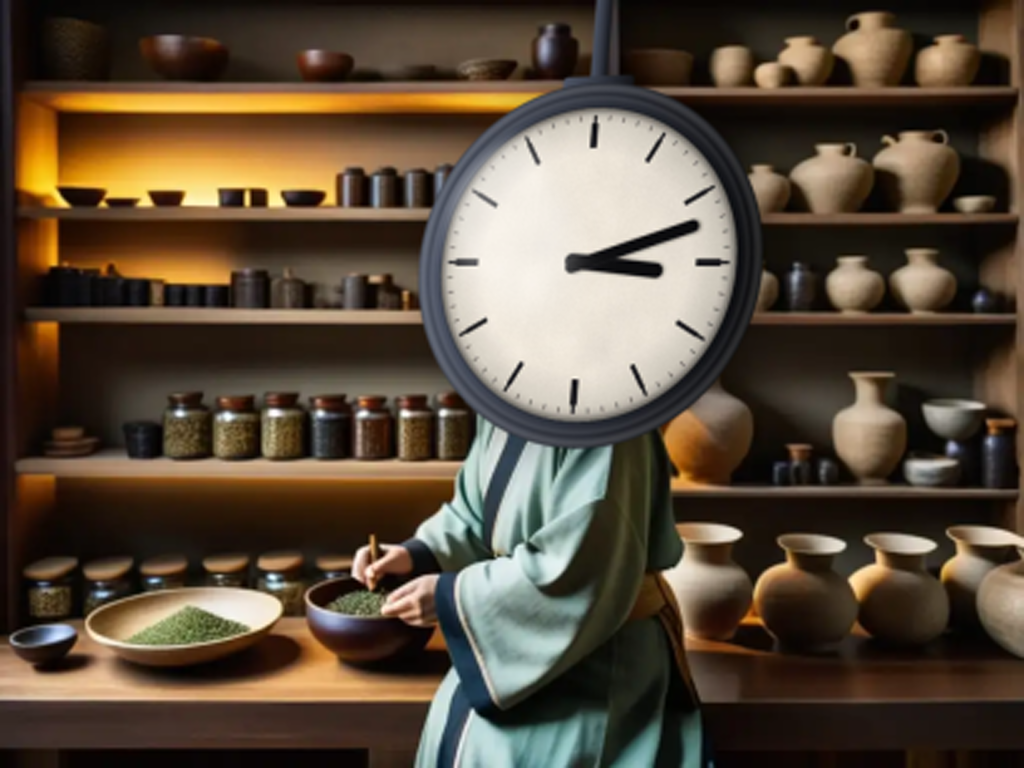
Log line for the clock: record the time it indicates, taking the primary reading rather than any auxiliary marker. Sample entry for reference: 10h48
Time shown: 3h12
